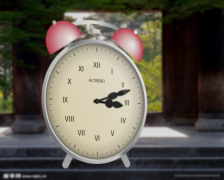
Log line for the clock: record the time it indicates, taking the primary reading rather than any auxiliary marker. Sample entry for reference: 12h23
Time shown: 3h12
